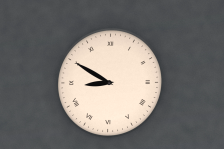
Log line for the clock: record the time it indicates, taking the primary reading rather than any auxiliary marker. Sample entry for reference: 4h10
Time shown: 8h50
